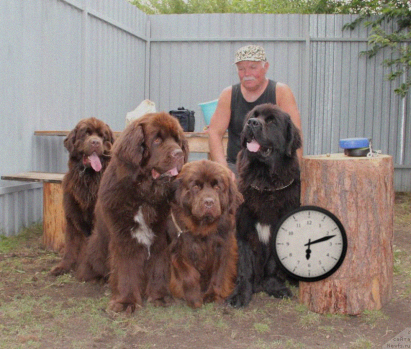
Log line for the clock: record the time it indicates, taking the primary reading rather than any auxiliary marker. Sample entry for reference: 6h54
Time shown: 6h12
